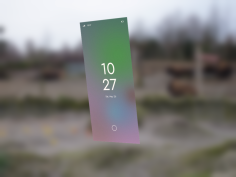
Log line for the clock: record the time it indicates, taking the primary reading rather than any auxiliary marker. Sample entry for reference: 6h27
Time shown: 10h27
